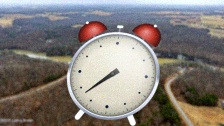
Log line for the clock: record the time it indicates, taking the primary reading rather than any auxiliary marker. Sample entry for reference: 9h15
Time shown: 7h38
